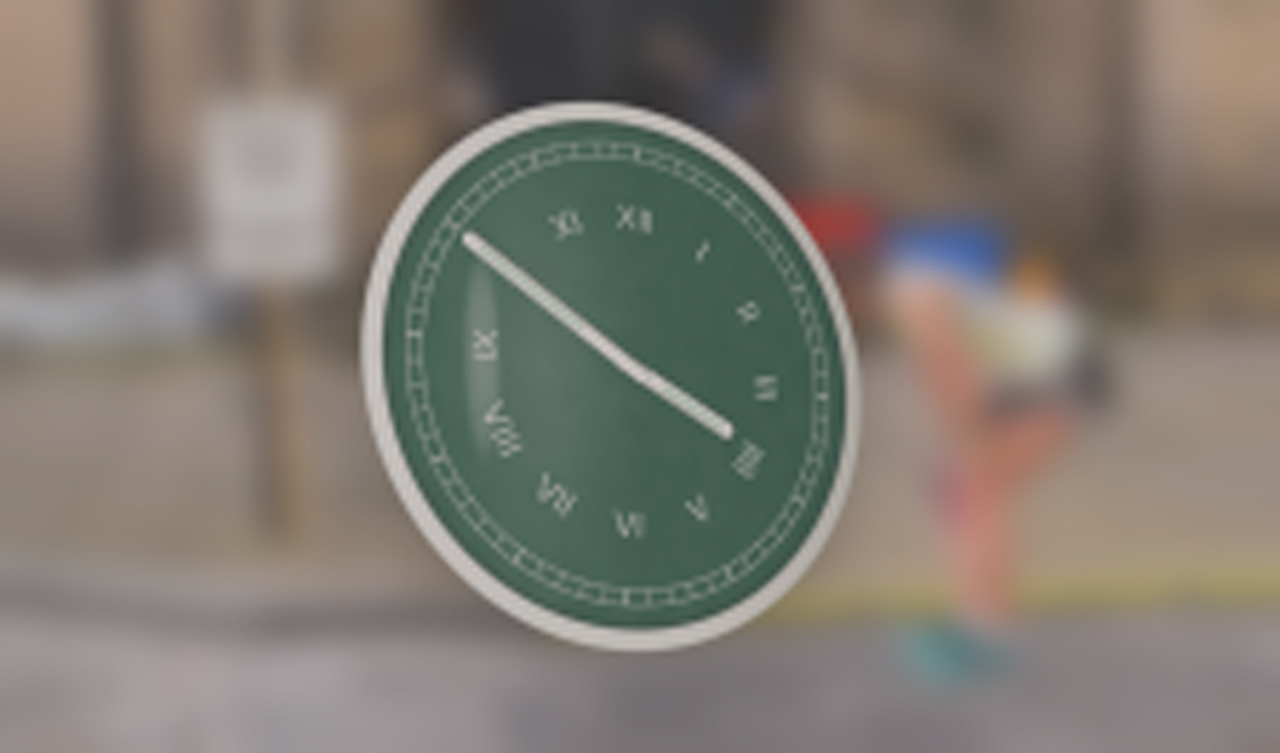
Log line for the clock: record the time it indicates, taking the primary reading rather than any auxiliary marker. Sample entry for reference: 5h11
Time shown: 3h50
